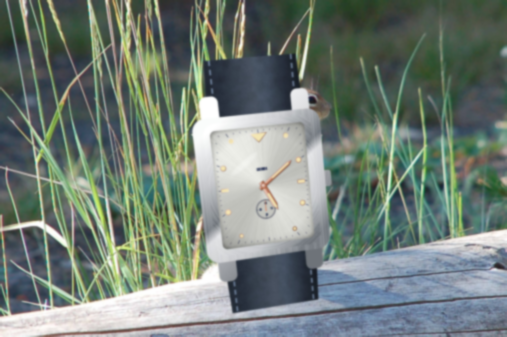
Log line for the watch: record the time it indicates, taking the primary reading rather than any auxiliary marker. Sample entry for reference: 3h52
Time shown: 5h09
